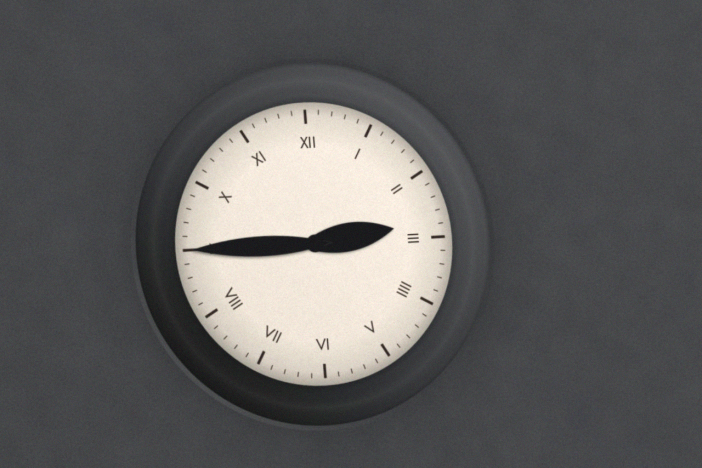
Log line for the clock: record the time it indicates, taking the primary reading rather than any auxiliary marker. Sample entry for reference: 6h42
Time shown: 2h45
